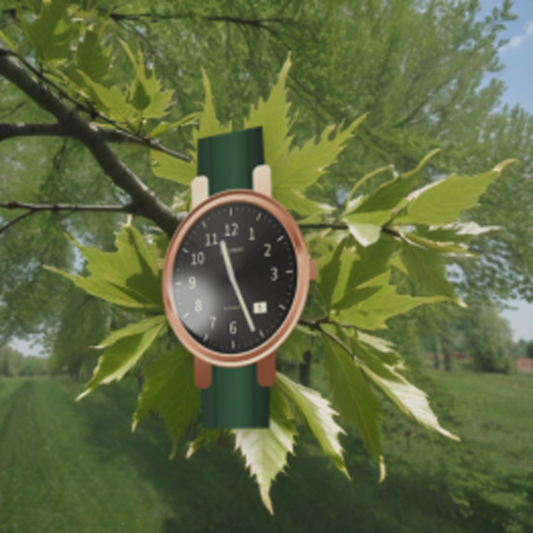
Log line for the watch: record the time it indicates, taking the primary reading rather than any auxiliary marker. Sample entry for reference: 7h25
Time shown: 11h26
